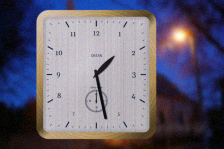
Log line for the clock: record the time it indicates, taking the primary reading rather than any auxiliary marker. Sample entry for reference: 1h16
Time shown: 1h28
